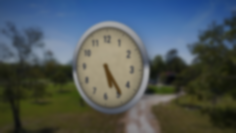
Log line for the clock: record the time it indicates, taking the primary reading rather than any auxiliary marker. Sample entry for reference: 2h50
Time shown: 5h24
